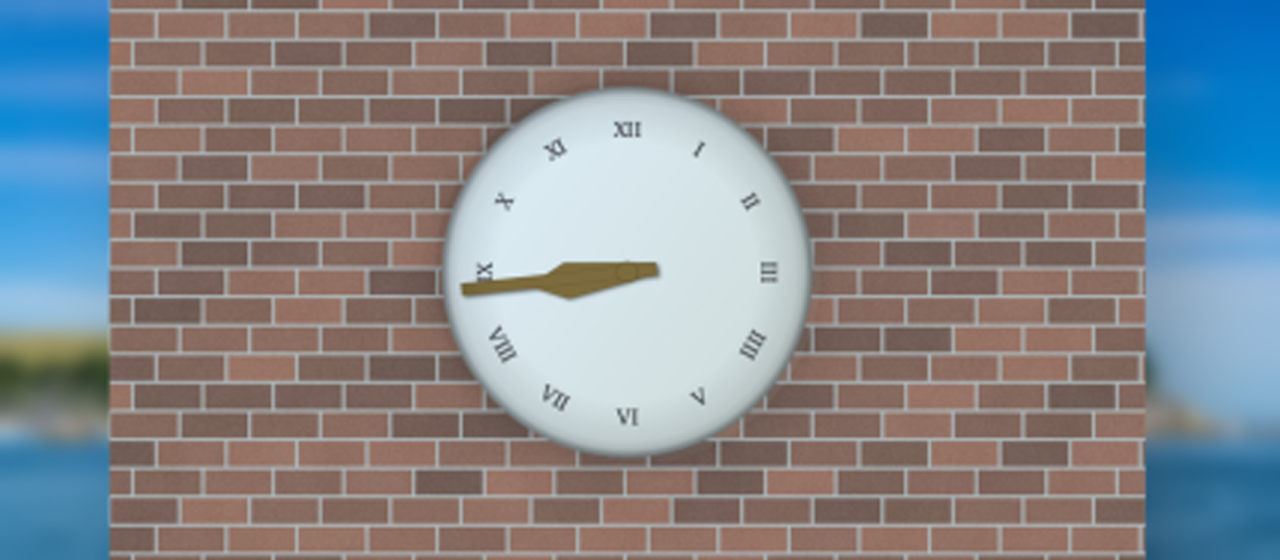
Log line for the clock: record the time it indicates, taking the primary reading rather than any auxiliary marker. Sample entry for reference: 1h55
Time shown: 8h44
